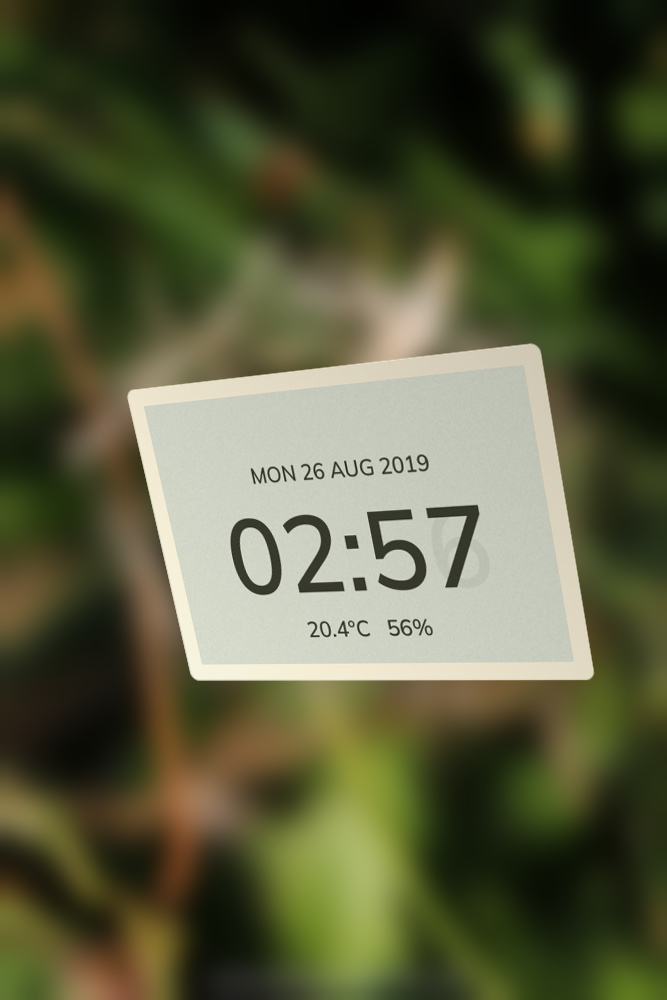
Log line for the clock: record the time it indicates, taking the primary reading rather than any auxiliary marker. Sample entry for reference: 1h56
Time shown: 2h57
